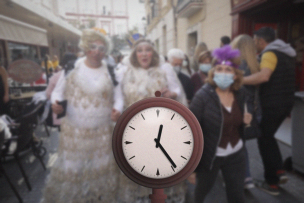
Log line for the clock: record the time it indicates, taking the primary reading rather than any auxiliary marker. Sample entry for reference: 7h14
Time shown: 12h24
